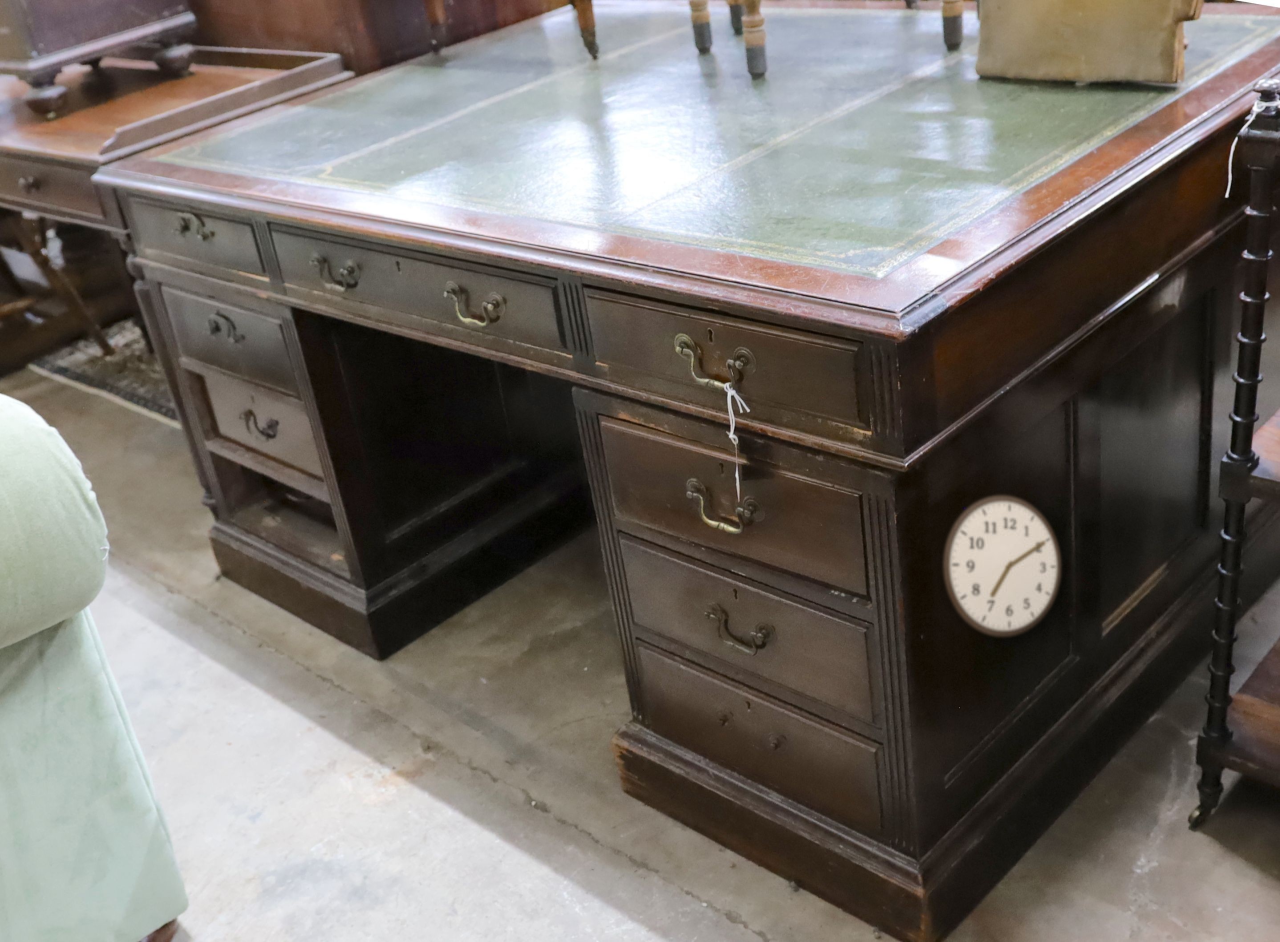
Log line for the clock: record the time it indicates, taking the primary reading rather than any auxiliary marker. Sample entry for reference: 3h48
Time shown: 7h10
